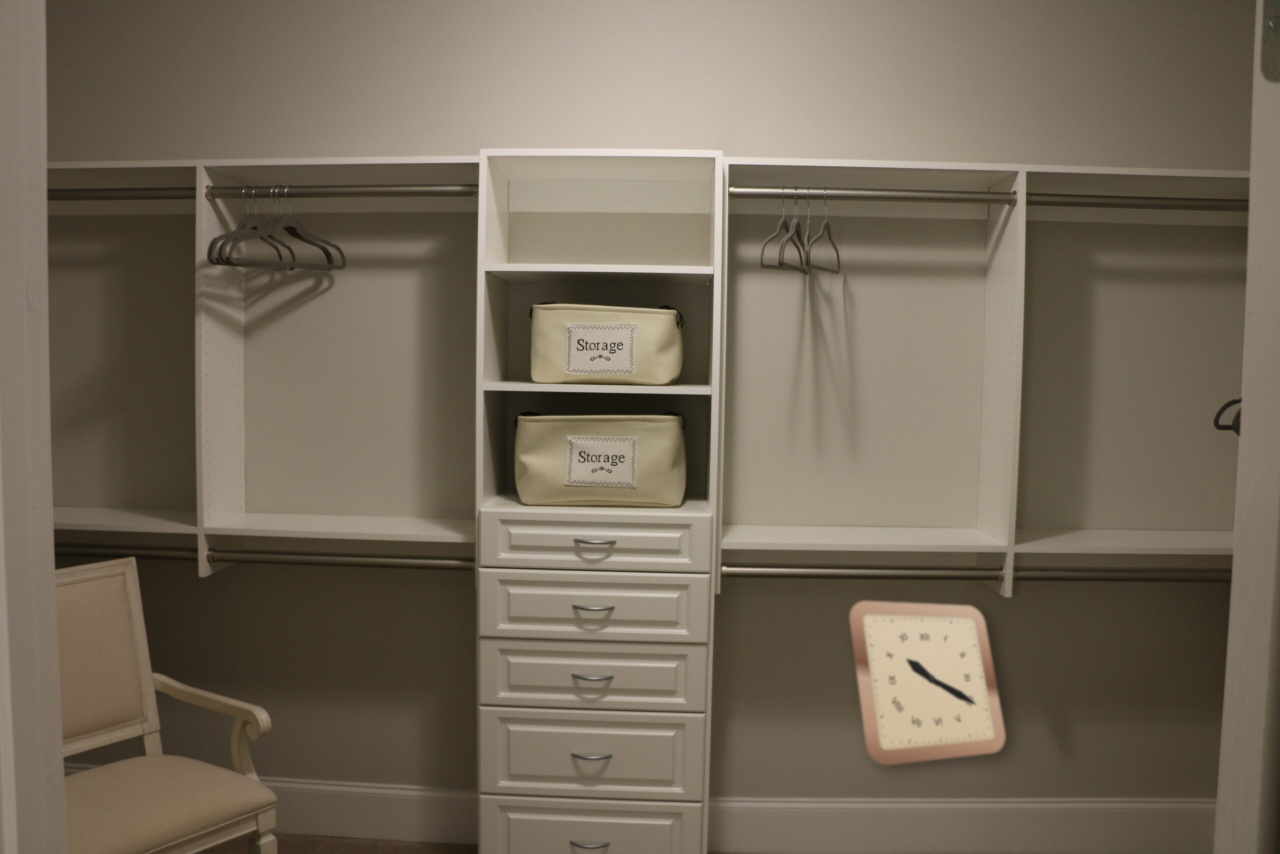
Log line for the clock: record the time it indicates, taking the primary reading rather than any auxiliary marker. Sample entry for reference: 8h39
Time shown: 10h20
